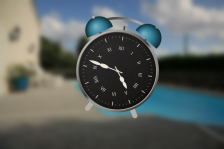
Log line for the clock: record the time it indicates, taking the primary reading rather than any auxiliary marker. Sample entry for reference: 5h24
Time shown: 4h47
